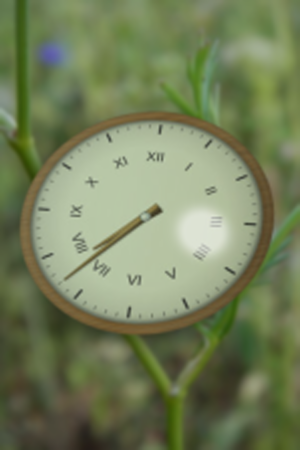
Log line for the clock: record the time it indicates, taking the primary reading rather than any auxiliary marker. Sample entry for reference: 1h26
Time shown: 7h37
